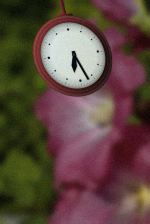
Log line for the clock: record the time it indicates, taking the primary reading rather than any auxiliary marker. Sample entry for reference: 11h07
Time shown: 6h27
